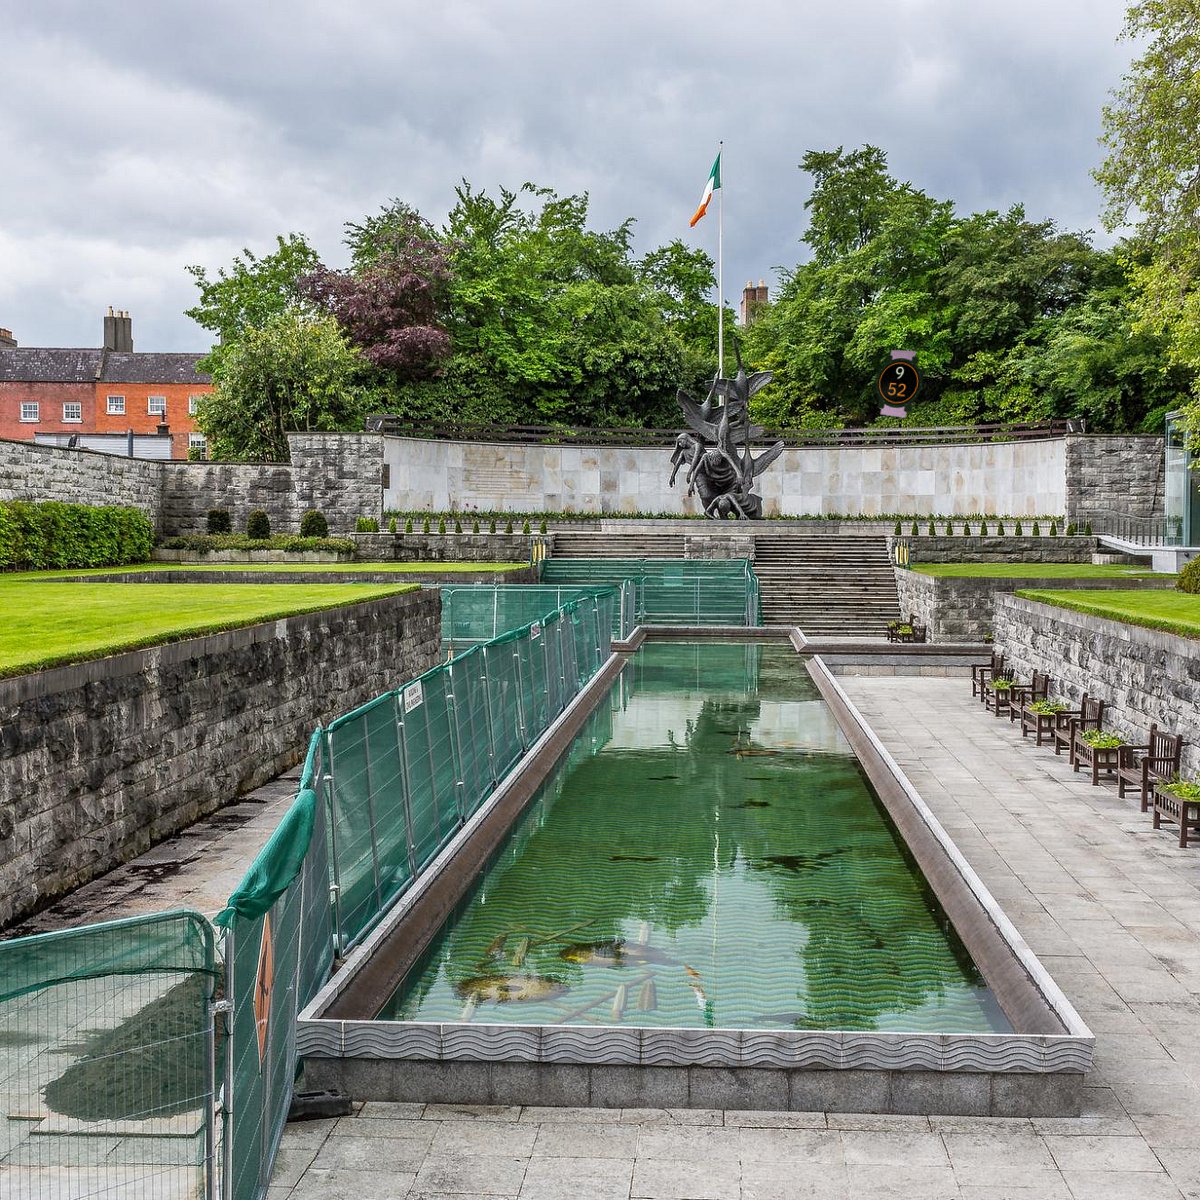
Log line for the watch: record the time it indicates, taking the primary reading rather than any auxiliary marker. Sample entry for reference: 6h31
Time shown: 9h52
